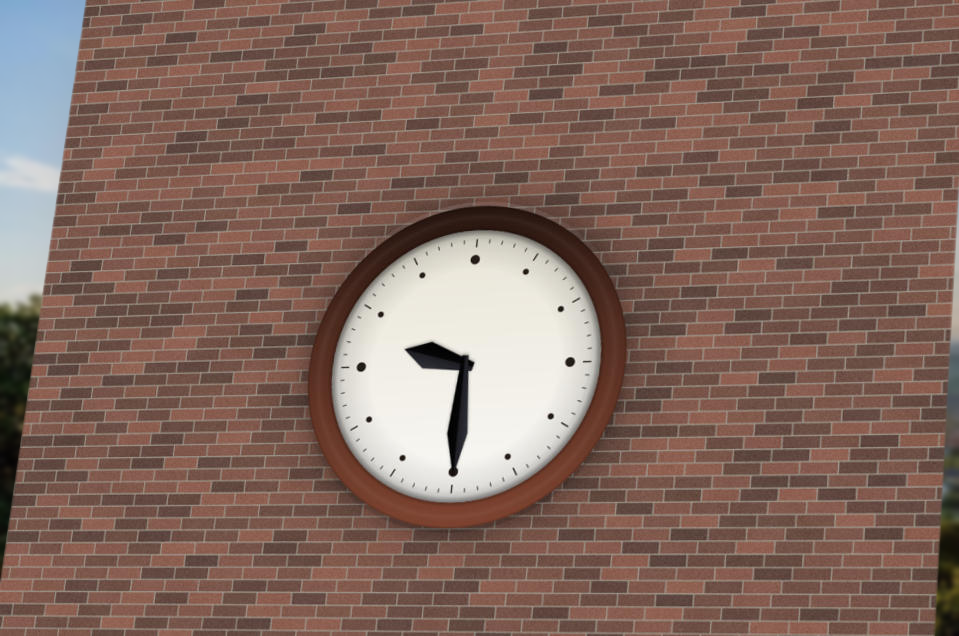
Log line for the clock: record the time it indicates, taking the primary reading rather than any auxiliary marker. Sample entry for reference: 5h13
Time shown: 9h30
